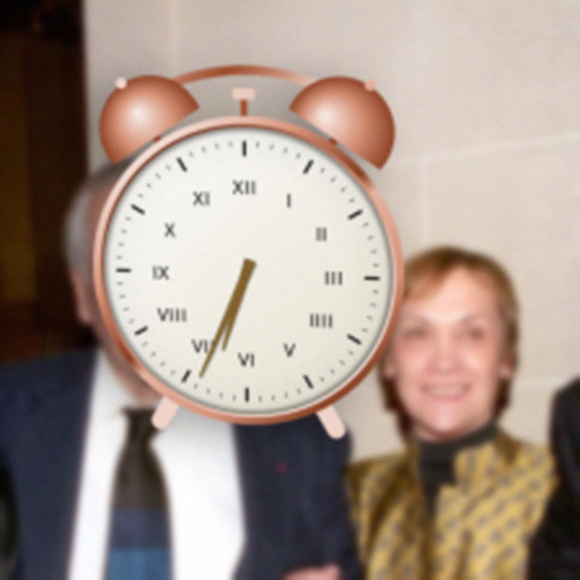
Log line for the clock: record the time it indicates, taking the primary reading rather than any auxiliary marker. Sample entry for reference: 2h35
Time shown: 6h34
